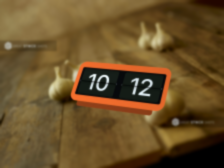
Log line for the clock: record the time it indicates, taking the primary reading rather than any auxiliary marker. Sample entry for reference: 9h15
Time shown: 10h12
